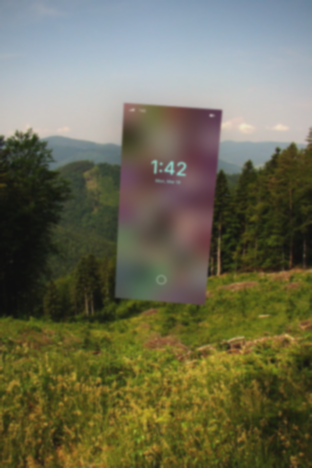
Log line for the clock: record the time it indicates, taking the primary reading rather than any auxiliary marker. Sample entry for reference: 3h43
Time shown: 1h42
